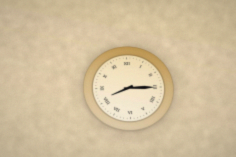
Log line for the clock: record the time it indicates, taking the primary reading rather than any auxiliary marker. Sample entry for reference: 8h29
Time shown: 8h15
